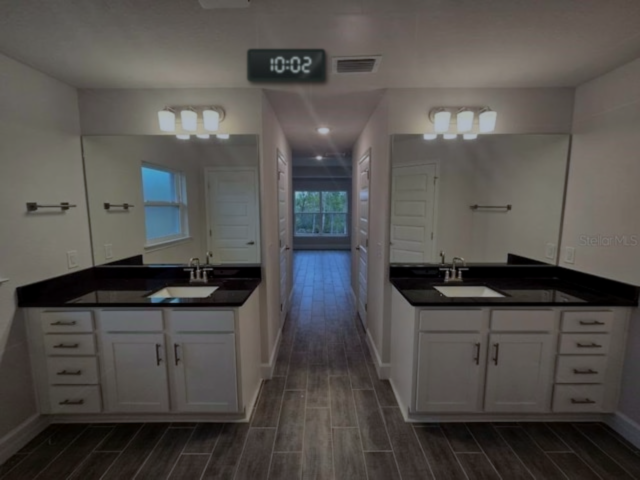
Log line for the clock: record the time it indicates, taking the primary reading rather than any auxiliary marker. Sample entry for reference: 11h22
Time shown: 10h02
